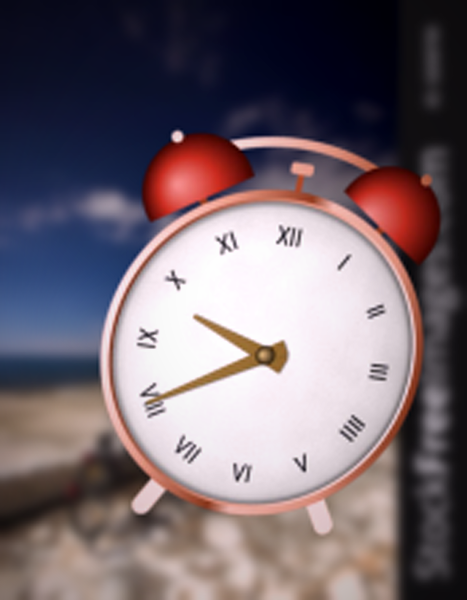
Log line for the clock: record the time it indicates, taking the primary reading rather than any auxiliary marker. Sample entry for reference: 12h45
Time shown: 9h40
